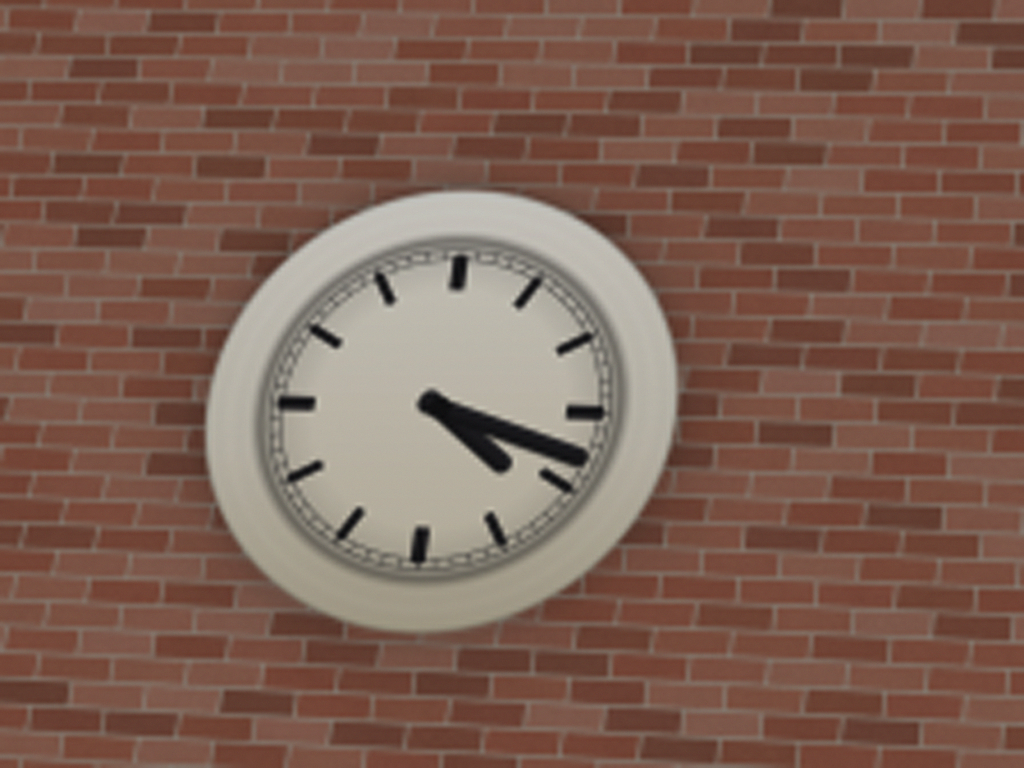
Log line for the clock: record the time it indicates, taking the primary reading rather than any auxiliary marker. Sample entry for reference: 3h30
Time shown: 4h18
